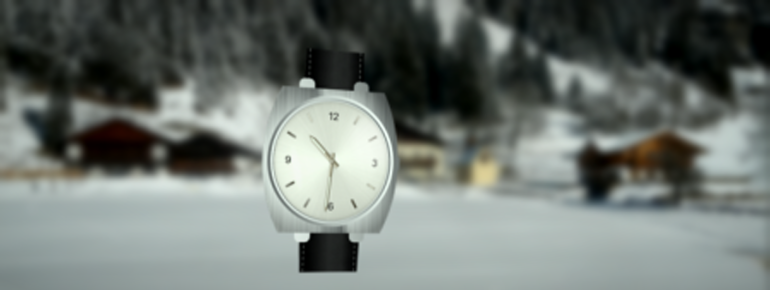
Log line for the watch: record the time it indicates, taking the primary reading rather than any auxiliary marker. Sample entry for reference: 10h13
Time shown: 10h31
